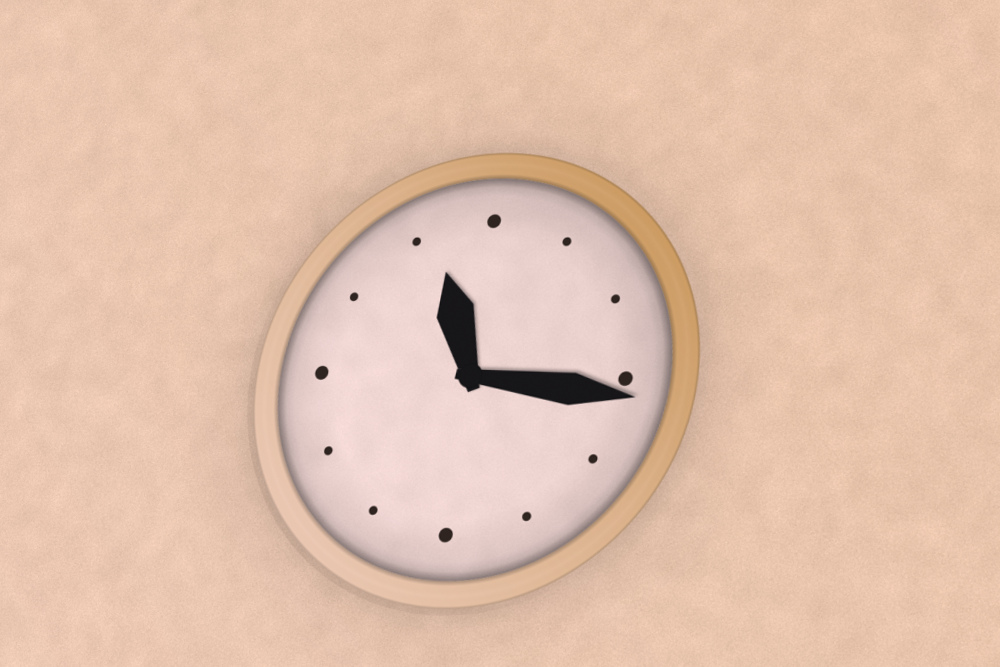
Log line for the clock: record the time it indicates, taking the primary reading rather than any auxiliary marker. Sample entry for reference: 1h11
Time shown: 11h16
